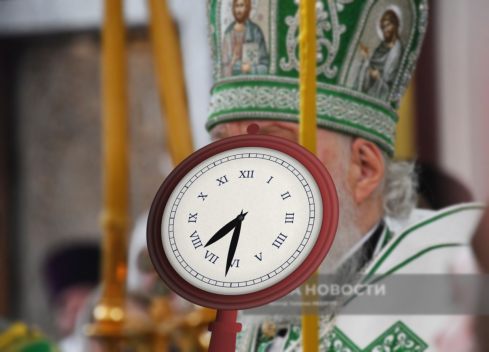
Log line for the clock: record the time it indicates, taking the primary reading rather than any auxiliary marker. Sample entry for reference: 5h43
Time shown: 7h31
